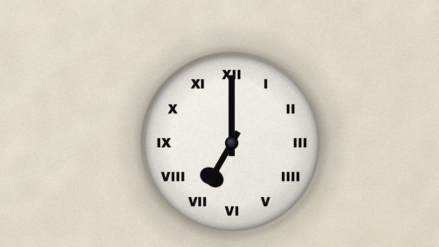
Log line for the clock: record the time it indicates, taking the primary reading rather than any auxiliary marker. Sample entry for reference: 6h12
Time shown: 7h00
